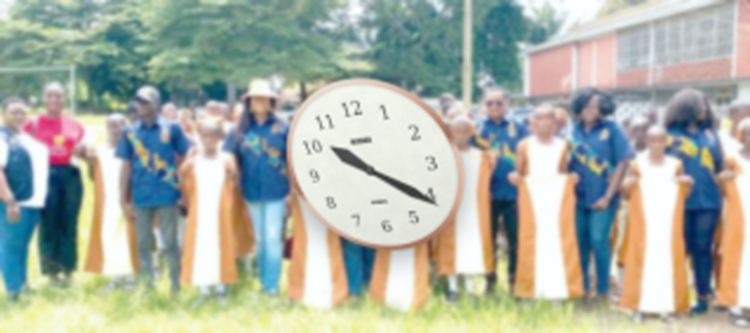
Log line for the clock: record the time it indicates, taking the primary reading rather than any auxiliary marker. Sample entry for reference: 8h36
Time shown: 10h21
